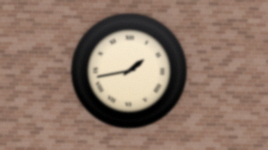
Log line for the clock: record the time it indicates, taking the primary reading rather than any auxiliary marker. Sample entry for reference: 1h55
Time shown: 1h43
